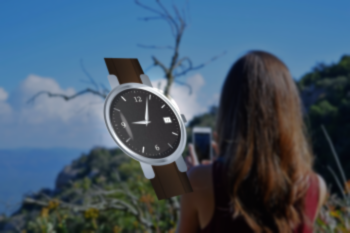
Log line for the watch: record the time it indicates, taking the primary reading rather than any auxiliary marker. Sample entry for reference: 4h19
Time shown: 9h04
